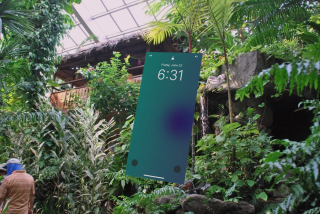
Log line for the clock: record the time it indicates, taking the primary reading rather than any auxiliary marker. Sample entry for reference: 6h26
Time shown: 6h31
